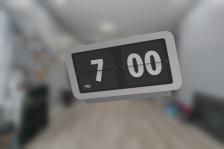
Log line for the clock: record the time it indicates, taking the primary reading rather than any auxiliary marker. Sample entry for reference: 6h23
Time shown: 7h00
